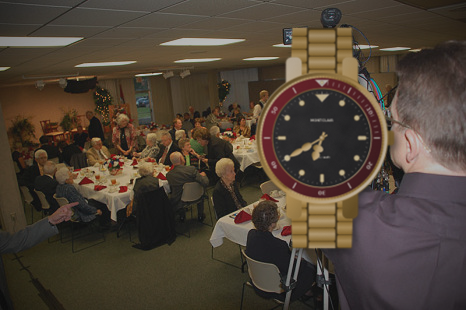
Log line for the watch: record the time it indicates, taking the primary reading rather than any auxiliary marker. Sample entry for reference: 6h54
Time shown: 6h40
